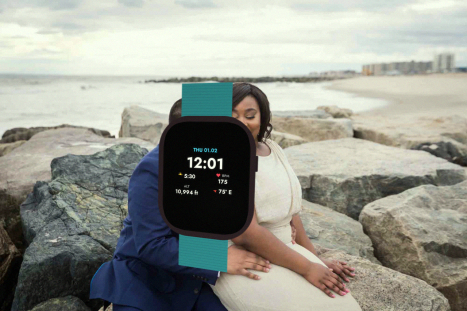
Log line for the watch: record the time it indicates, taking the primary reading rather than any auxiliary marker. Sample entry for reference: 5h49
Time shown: 12h01
